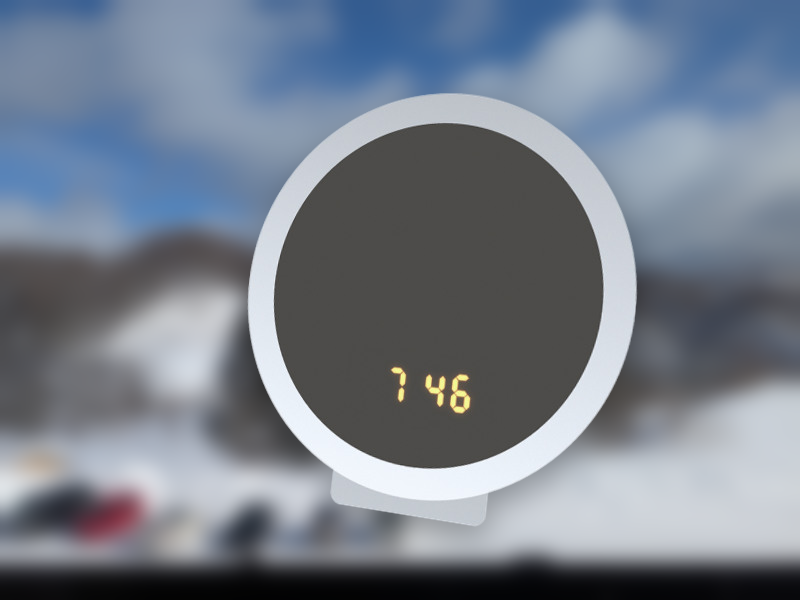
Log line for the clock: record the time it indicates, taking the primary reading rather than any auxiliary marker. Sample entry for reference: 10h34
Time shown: 7h46
